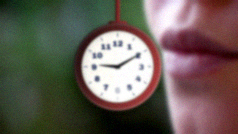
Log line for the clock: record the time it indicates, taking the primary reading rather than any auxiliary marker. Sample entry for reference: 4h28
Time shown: 9h10
